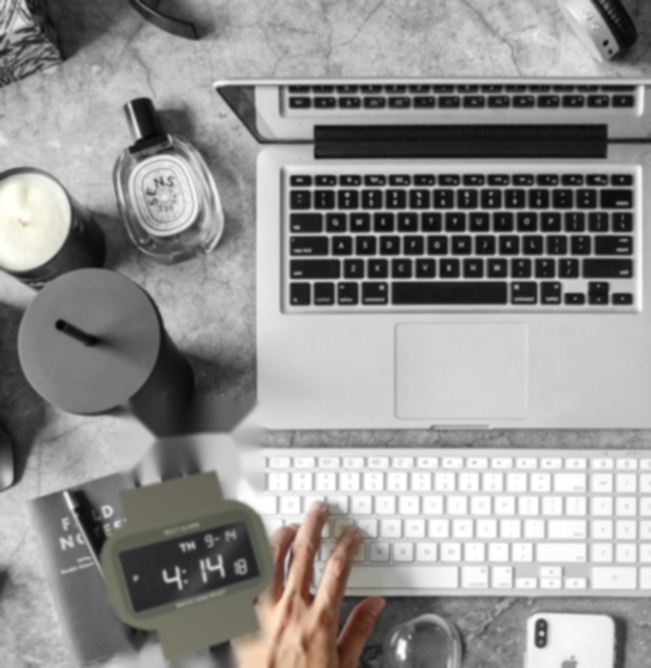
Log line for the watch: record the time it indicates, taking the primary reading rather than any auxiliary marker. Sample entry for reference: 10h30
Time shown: 4h14
